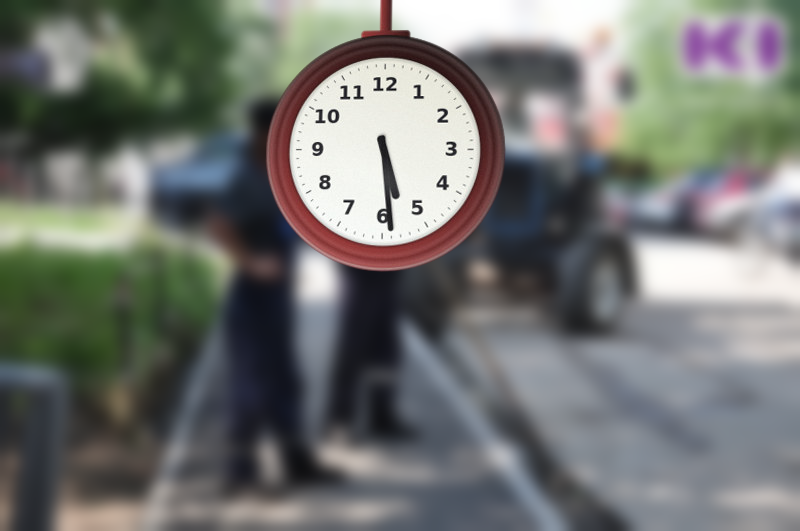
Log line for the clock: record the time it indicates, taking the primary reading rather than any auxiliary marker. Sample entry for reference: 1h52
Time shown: 5h29
